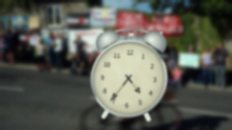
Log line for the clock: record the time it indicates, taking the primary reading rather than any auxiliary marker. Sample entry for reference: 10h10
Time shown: 4h36
